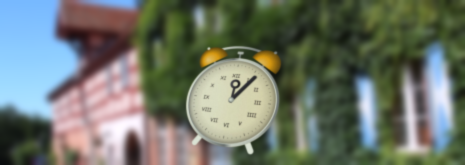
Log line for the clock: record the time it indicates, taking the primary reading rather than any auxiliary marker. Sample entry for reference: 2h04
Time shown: 12h06
